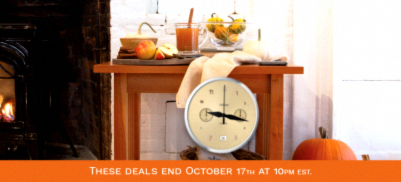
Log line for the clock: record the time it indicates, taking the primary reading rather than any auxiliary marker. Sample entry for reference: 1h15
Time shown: 9h17
